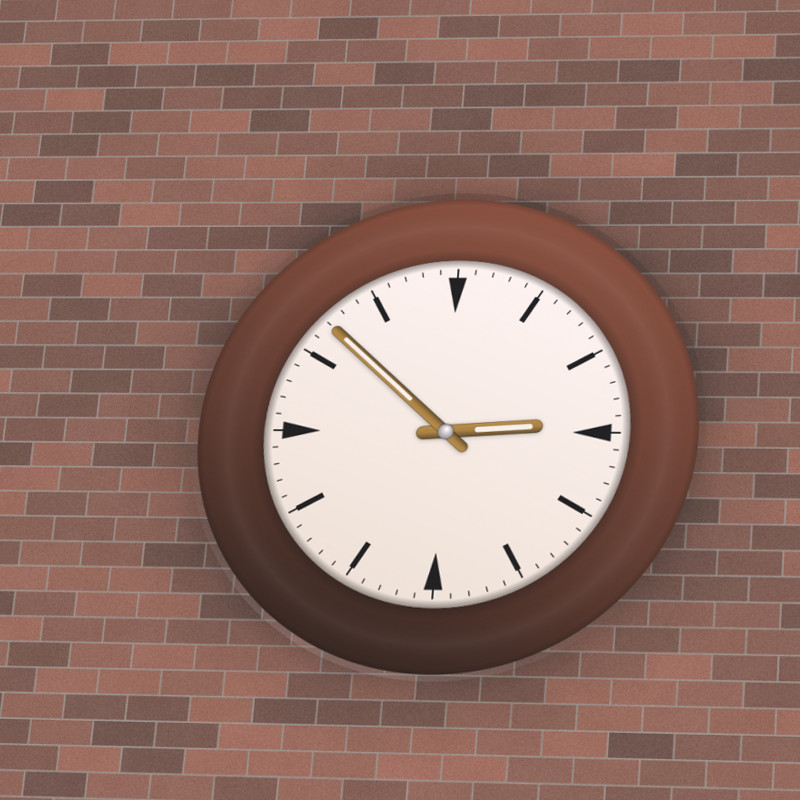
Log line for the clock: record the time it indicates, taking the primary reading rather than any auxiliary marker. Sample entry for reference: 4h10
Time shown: 2h52
